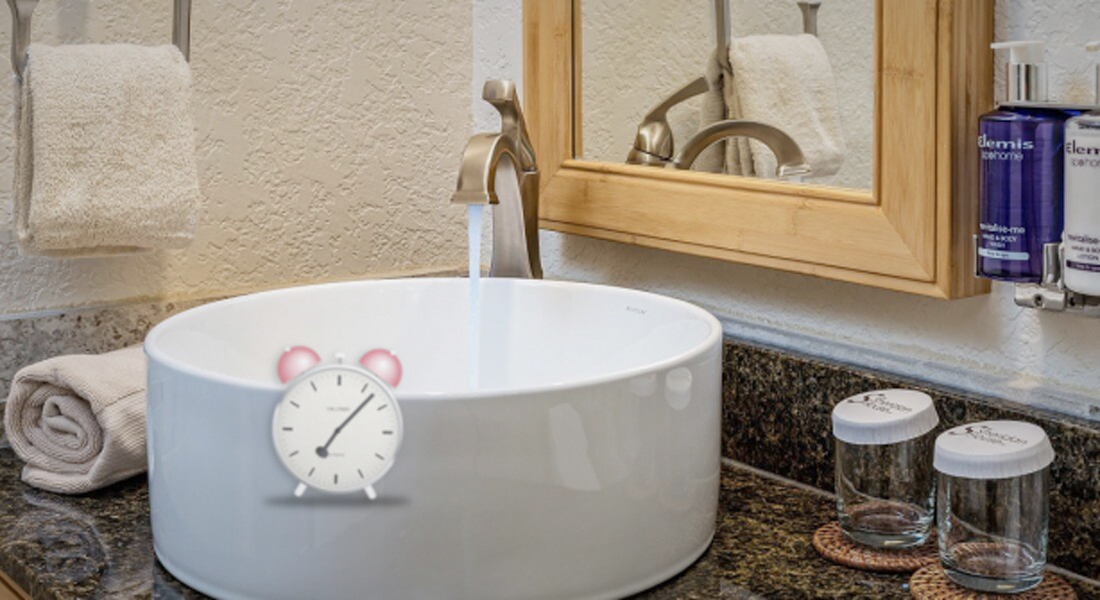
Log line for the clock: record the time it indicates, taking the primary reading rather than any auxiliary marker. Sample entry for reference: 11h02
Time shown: 7h07
